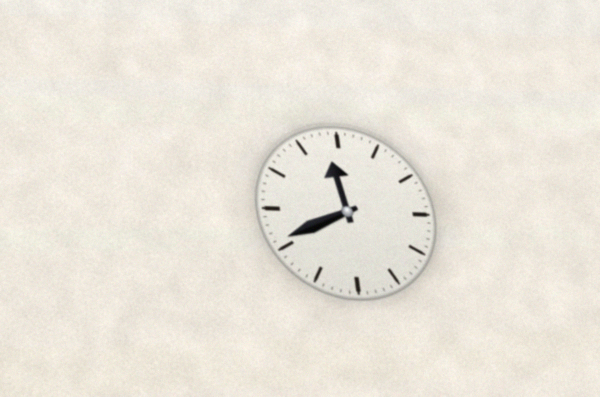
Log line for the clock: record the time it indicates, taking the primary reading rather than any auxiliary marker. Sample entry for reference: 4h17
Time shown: 11h41
